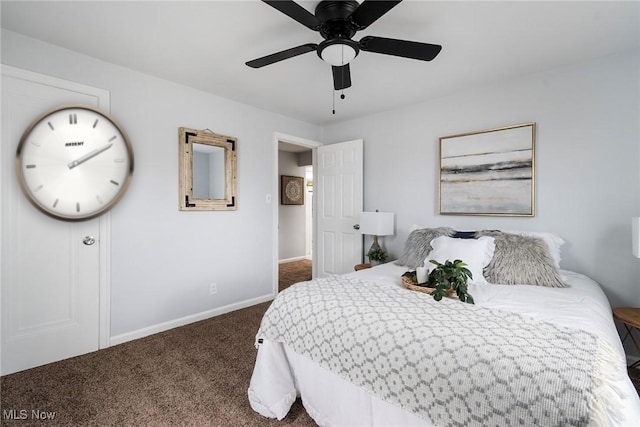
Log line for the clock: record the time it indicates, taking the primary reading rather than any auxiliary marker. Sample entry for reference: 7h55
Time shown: 2h11
